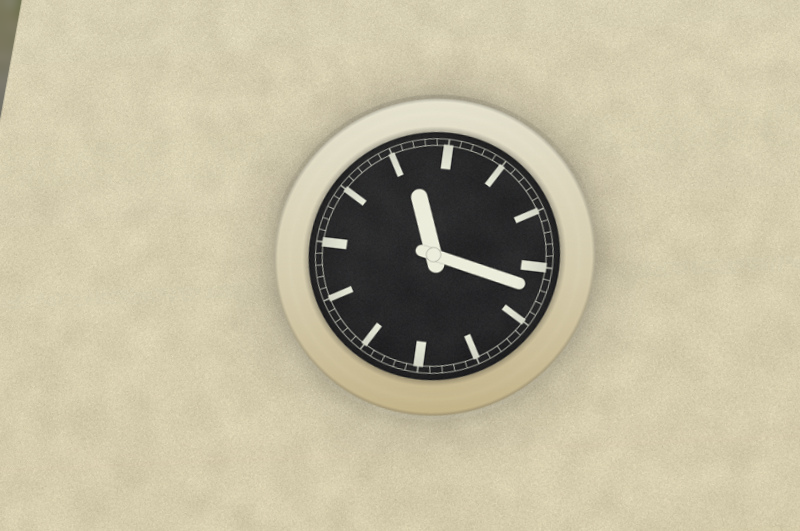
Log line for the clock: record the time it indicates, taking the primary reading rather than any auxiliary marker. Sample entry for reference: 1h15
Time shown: 11h17
